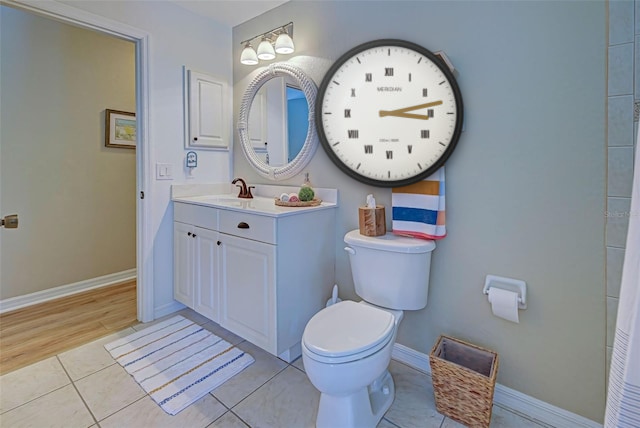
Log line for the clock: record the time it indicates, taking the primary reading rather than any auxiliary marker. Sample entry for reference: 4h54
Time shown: 3h13
